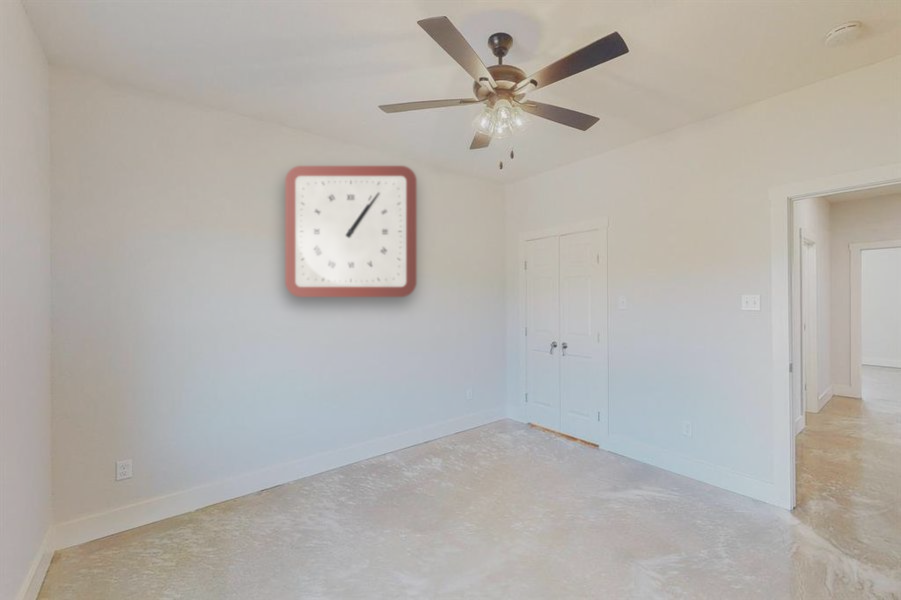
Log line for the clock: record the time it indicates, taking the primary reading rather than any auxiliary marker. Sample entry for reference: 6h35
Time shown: 1h06
